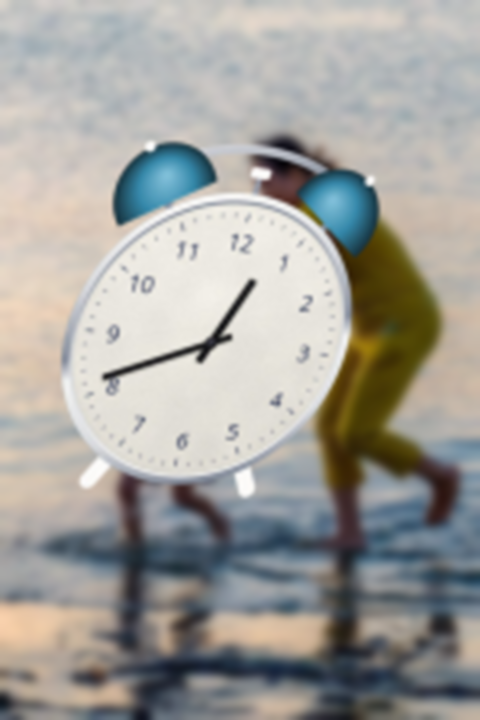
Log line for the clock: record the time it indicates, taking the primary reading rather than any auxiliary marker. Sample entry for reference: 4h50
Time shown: 12h41
